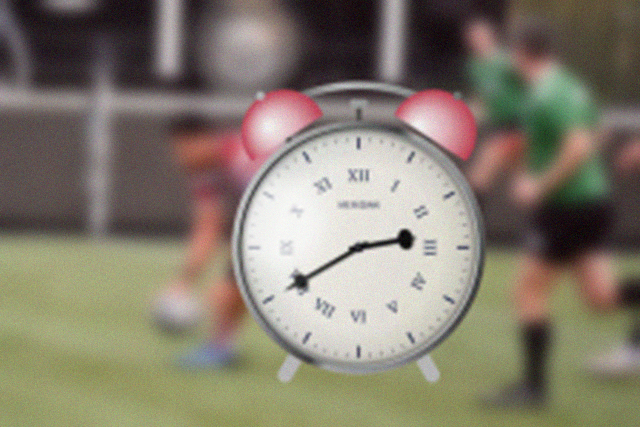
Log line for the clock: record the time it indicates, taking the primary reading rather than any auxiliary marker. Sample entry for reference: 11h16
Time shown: 2h40
